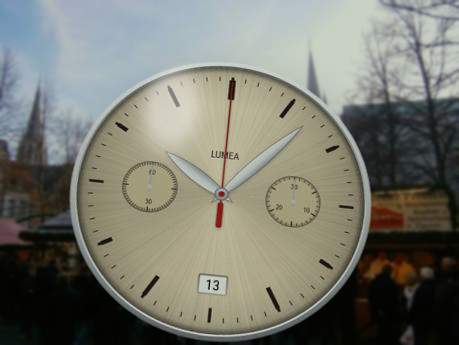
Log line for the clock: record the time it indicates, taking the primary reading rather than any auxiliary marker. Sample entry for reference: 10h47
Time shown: 10h07
